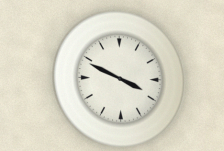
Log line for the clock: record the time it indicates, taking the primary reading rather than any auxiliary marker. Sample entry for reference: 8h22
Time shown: 3h49
